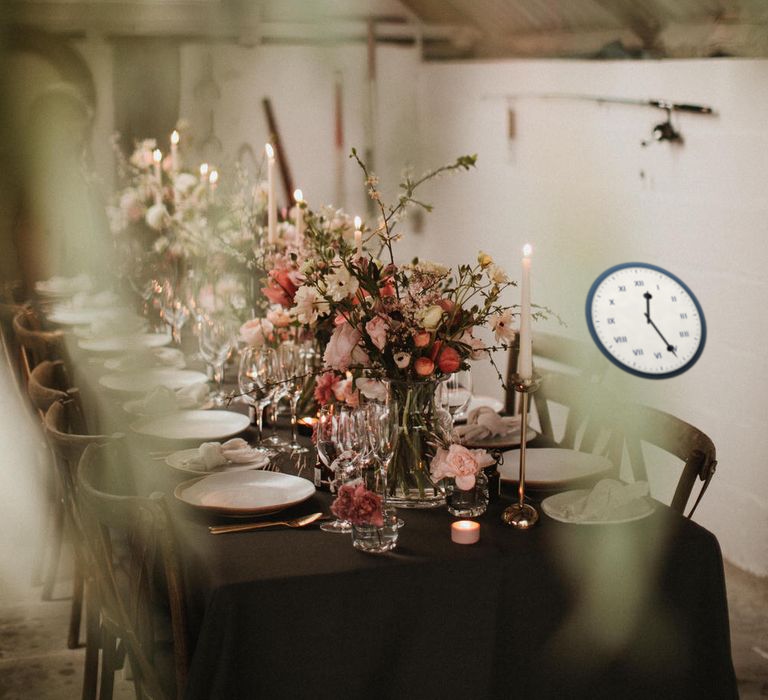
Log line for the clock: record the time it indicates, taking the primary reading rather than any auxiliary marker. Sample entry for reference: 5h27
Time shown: 12h26
